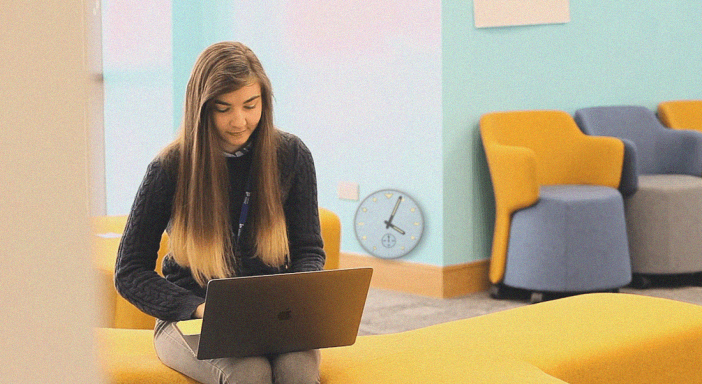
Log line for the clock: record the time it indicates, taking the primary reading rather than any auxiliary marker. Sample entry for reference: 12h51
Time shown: 4h04
